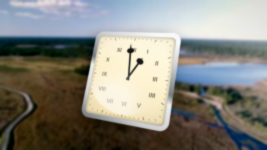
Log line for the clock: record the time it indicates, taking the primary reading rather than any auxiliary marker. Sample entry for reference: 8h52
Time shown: 12h59
